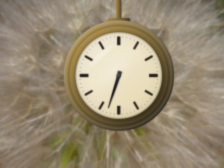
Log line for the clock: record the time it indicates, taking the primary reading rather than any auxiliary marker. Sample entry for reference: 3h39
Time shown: 6h33
